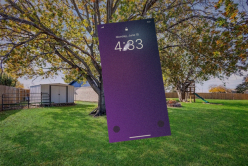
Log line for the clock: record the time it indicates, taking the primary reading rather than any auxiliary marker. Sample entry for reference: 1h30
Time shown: 4h33
